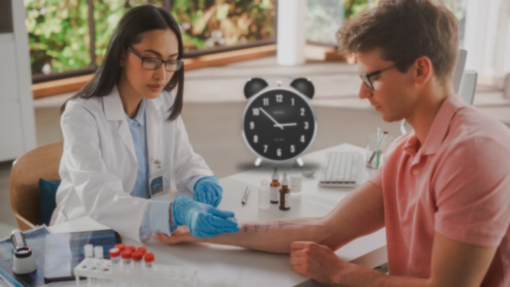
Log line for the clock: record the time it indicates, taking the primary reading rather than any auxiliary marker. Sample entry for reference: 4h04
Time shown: 2h52
